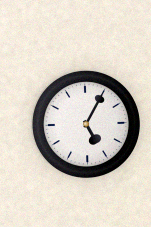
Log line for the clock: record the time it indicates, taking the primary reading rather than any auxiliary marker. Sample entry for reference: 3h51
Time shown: 5h05
